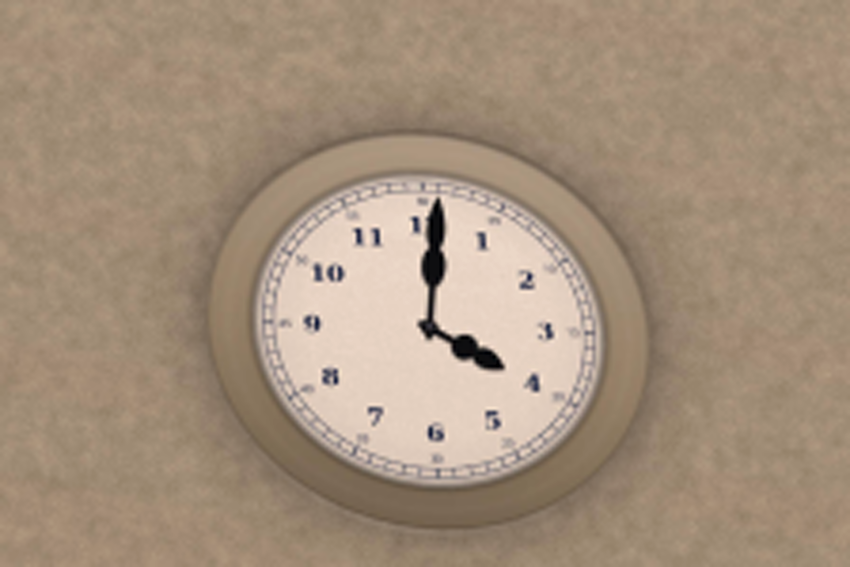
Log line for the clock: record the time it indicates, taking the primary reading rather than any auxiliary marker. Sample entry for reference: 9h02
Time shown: 4h01
